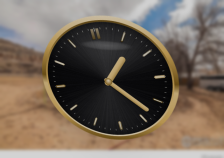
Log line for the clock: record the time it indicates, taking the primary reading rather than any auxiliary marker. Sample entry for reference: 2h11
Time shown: 1h23
